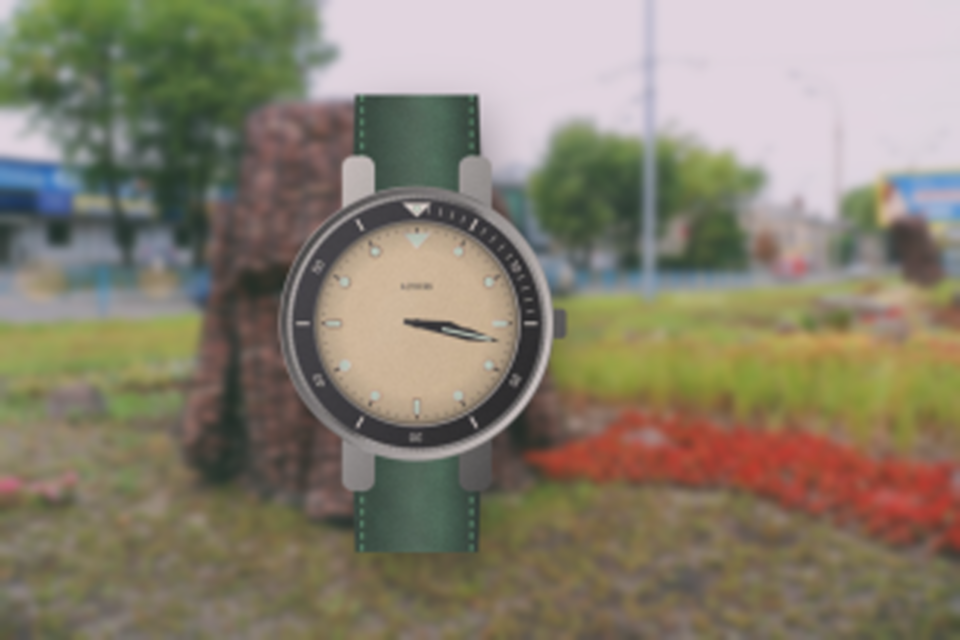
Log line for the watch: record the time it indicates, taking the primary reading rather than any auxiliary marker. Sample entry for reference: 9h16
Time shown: 3h17
